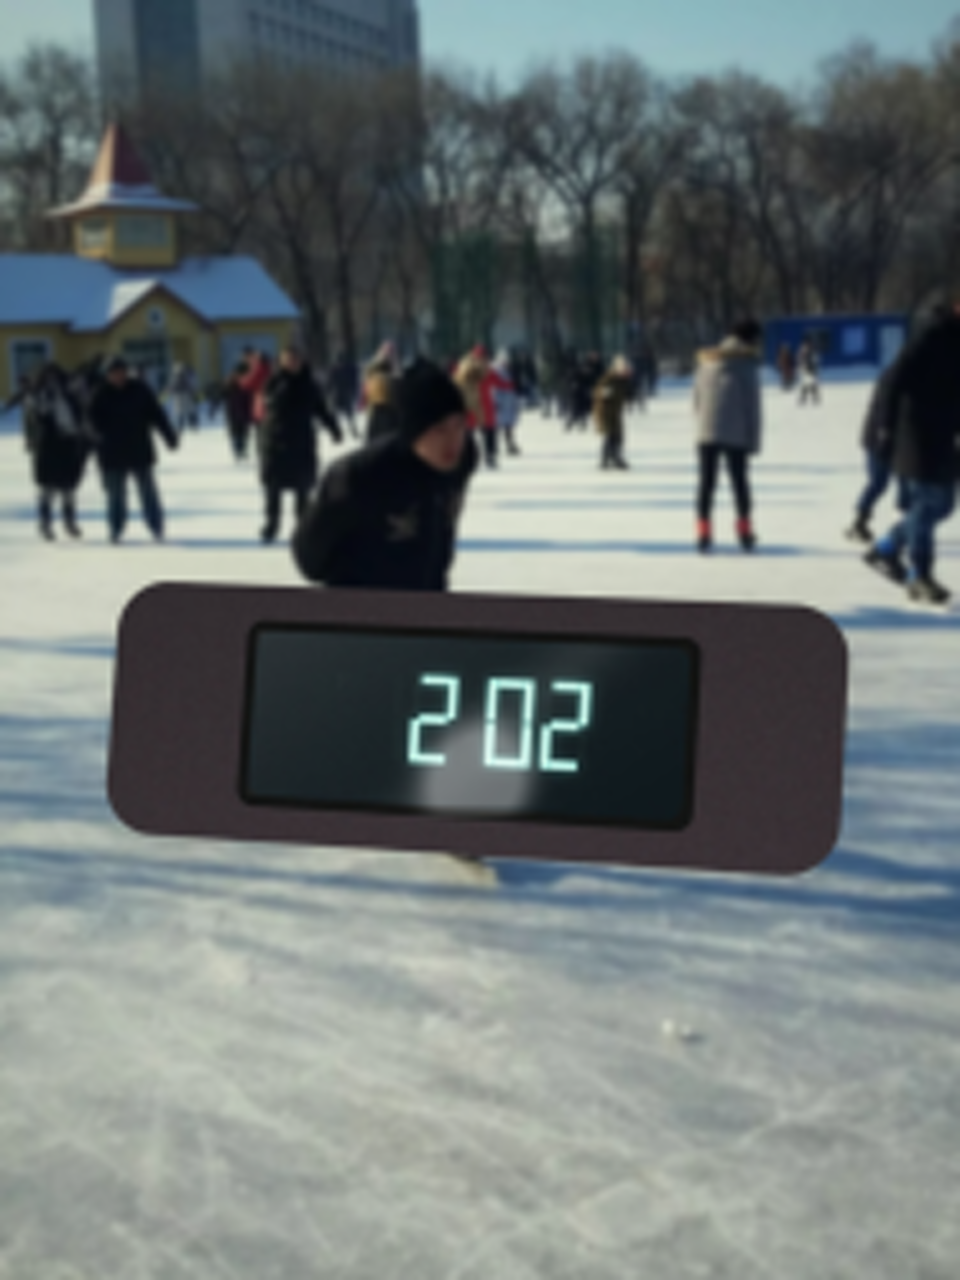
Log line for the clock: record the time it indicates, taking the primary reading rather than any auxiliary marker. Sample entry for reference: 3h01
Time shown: 2h02
